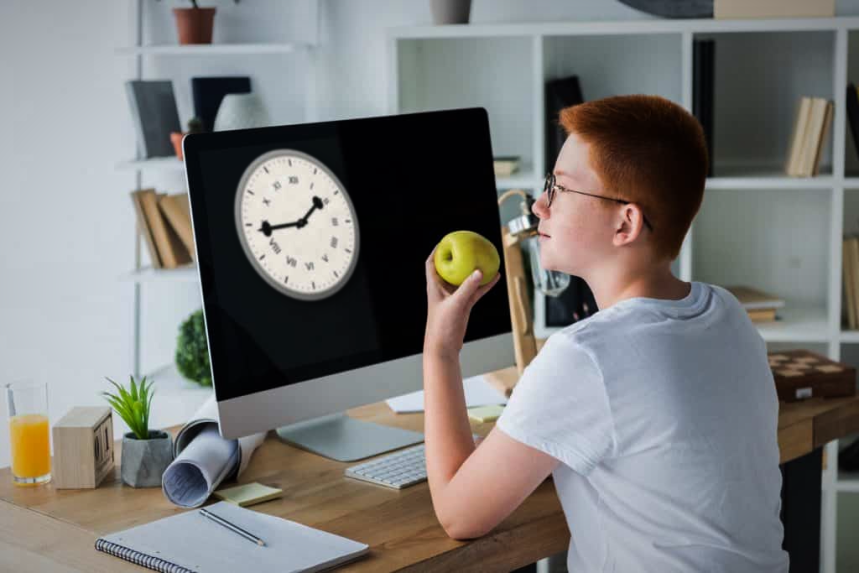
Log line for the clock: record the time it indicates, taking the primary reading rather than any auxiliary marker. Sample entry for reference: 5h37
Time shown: 1h44
